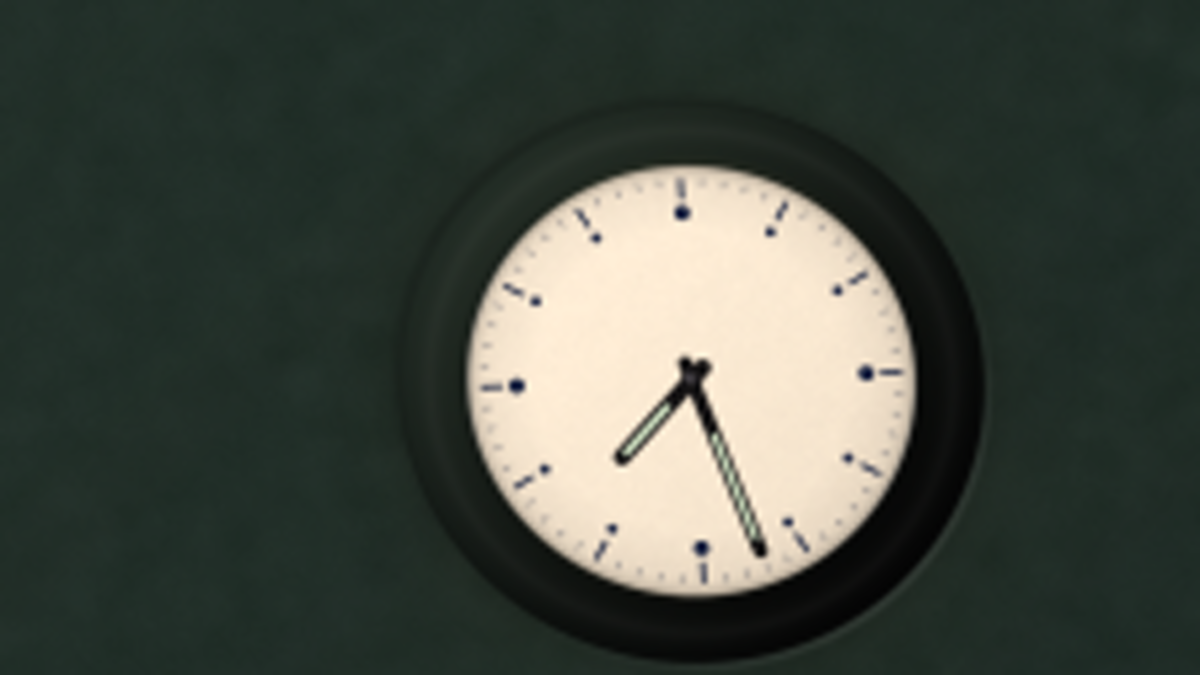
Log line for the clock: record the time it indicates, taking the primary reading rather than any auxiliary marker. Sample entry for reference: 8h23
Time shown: 7h27
